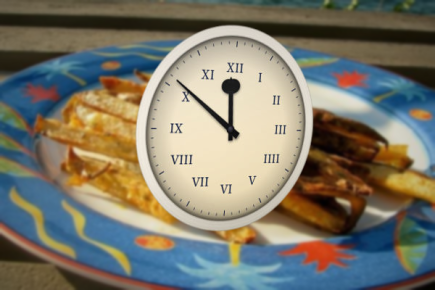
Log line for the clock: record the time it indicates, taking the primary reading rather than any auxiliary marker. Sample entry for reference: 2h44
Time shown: 11h51
